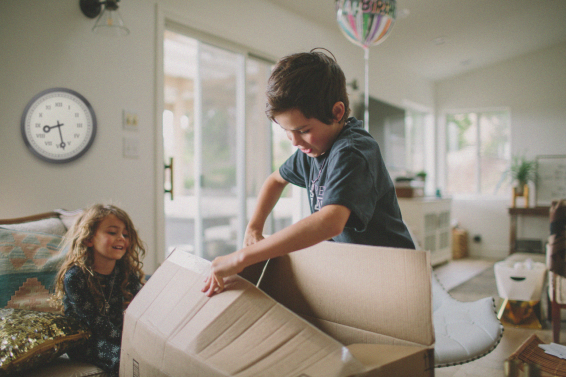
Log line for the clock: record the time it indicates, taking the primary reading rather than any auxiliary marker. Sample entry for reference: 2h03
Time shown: 8h28
